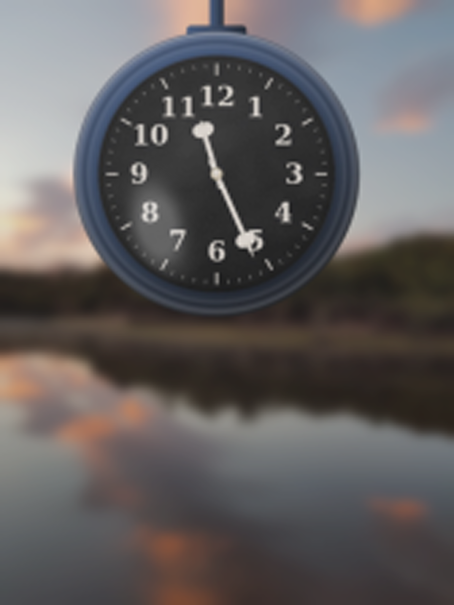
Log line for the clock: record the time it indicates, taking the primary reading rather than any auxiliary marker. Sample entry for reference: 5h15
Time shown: 11h26
